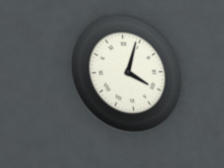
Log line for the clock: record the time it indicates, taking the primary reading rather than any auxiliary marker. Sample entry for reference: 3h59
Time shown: 4h04
